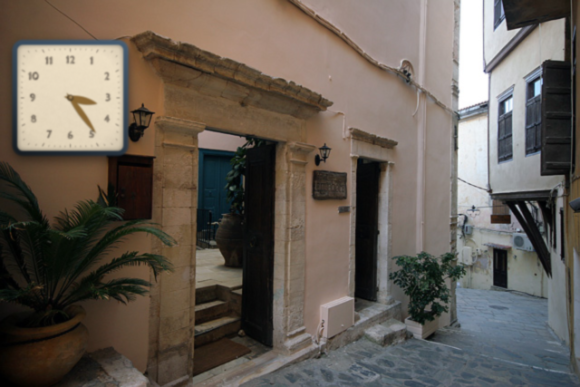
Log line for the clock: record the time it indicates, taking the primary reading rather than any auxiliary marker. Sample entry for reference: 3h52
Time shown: 3h24
